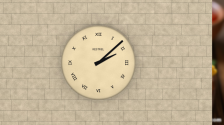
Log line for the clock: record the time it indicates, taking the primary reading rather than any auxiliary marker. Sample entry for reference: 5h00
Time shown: 2h08
